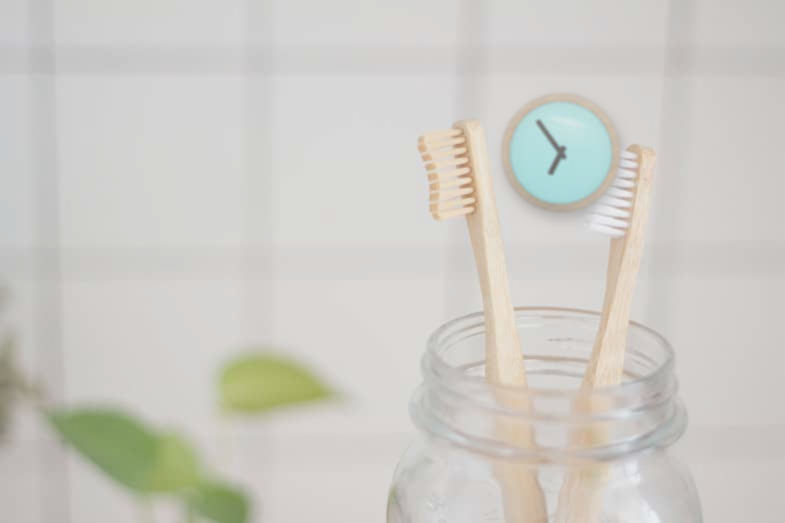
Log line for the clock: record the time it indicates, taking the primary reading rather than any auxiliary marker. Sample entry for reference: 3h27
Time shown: 6h54
